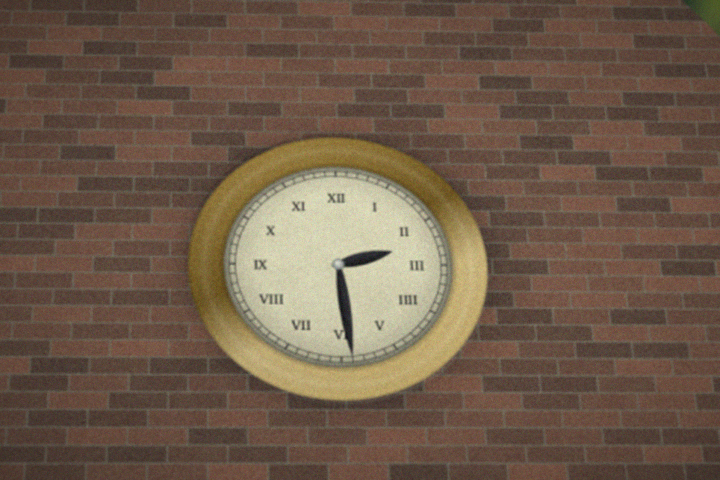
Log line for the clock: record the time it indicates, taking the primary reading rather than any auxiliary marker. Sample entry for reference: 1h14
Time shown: 2h29
